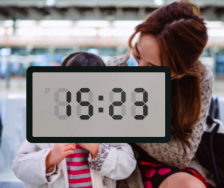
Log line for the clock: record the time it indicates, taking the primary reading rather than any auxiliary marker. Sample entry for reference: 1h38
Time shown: 15h23
